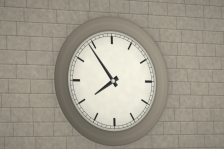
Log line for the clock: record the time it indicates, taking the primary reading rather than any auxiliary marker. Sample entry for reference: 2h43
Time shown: 7h54
